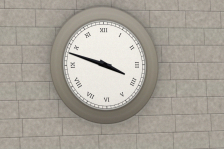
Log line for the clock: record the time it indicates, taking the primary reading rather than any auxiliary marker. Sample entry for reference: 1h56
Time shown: 3h48
